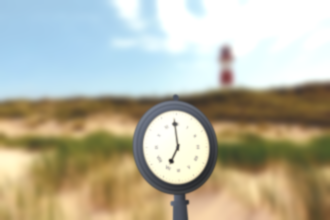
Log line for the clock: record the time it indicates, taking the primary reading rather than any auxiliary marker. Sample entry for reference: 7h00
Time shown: 6h59
